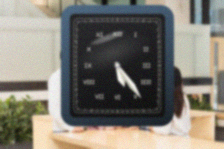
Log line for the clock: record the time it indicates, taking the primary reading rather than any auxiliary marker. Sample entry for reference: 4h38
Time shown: 5h24
